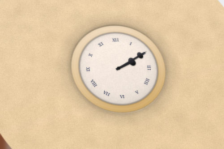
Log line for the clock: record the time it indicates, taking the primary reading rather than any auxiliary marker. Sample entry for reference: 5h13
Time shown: 2h10
